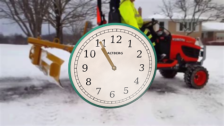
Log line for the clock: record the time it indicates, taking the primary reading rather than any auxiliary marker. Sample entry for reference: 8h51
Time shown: 10h55
